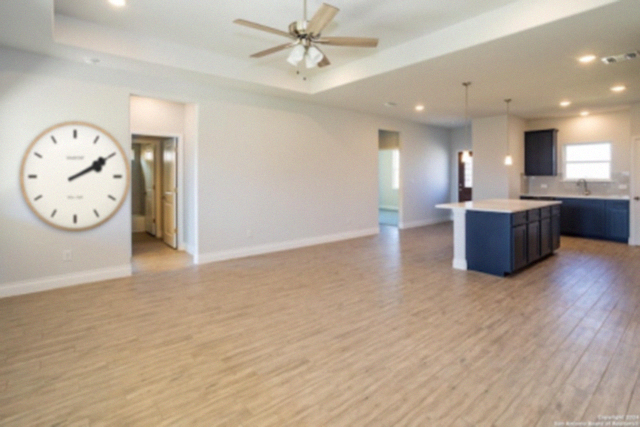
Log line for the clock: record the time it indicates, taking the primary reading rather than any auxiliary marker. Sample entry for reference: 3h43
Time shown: 2h10
